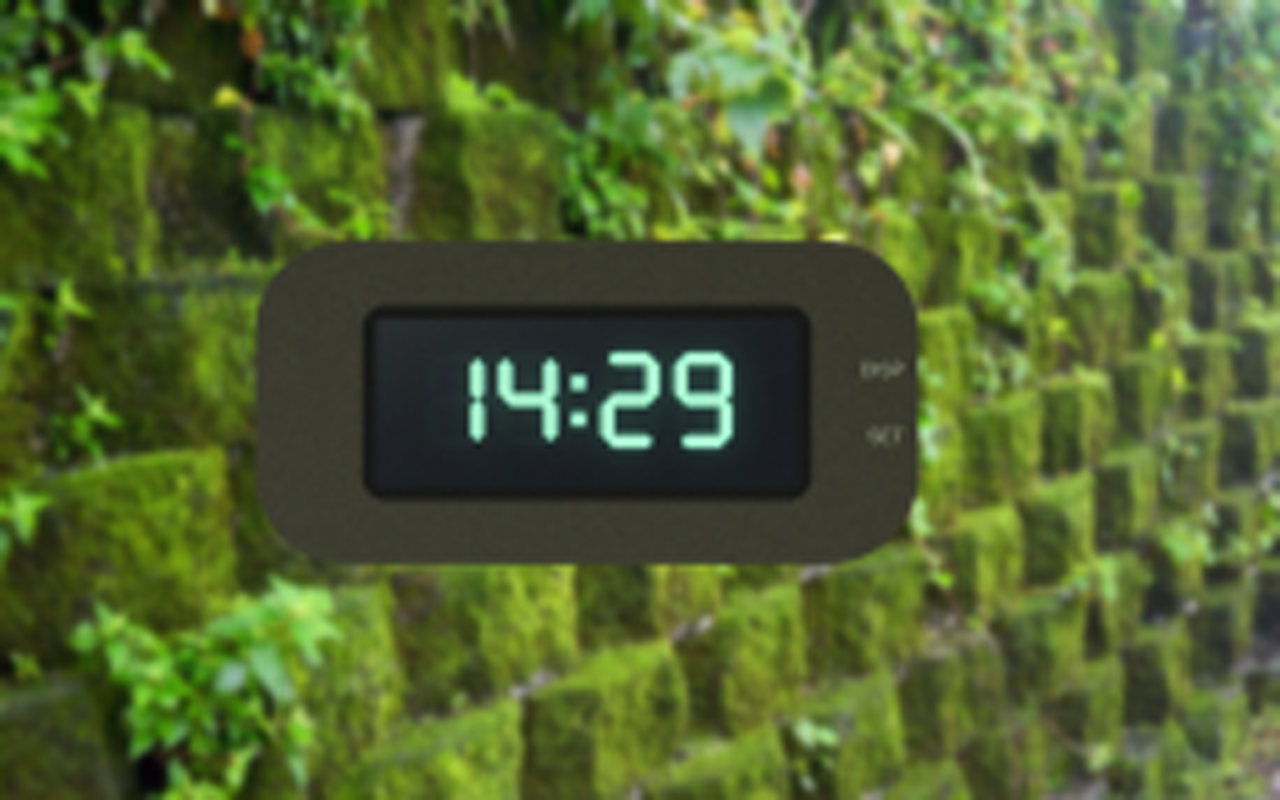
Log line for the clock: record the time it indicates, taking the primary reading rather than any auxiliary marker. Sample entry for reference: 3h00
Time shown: 14h29
